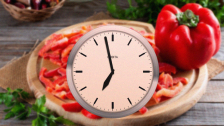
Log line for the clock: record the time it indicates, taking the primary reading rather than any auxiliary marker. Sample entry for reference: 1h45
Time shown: 6h58
